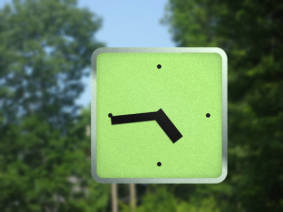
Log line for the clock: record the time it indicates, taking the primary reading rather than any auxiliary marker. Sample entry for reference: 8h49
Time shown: 4h44
